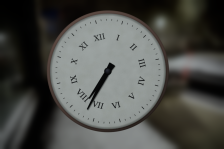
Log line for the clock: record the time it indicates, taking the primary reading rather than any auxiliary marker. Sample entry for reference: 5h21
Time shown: 7h37
